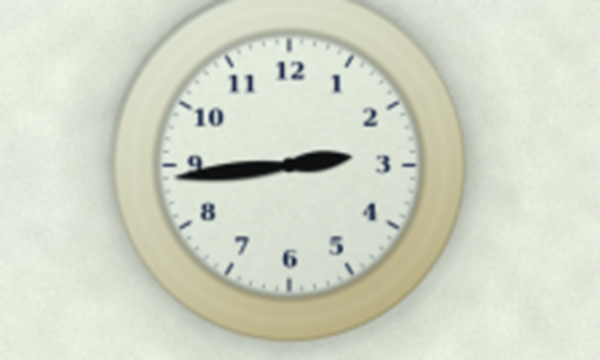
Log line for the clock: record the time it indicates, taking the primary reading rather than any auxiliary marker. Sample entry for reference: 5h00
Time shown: 2h44
